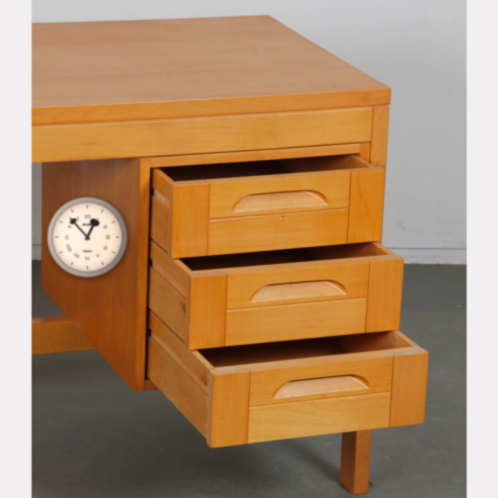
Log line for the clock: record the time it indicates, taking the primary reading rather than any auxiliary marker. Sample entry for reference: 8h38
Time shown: 12h53
